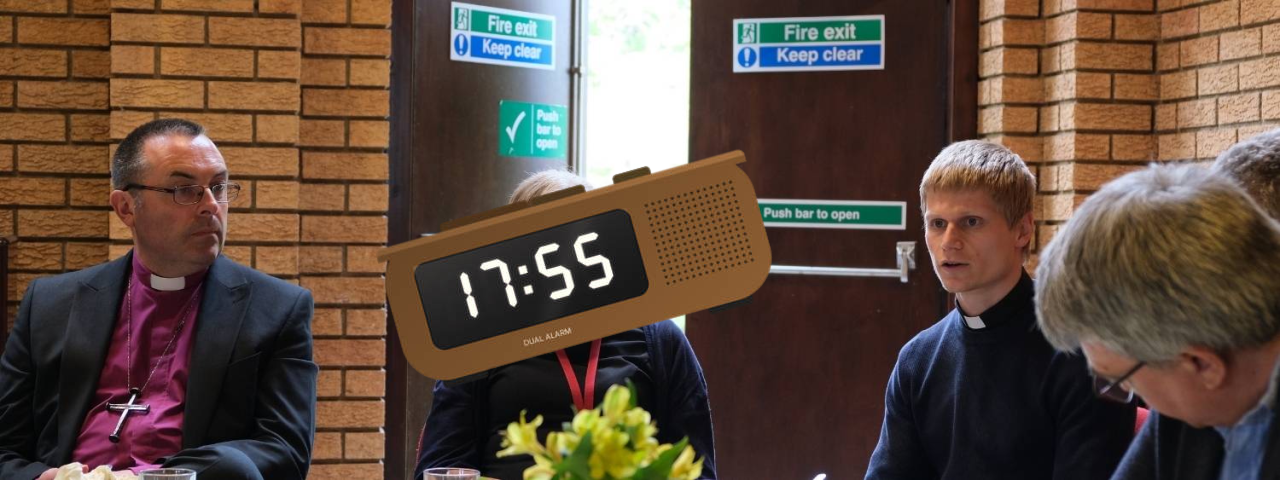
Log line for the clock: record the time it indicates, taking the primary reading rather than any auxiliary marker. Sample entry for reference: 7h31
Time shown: 17h55
